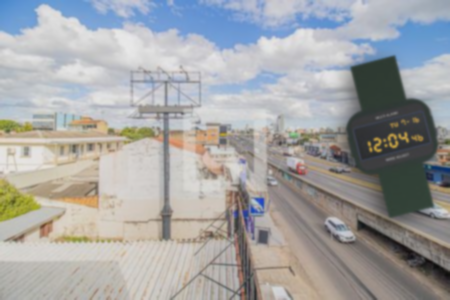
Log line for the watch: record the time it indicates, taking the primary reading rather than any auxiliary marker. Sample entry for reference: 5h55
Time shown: 12h04
